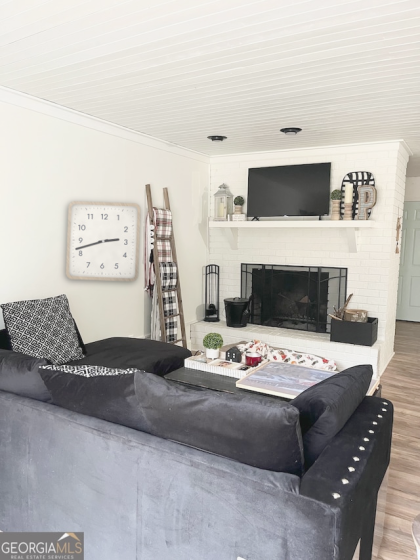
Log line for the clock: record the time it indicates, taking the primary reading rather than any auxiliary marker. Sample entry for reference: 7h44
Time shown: 2h42
